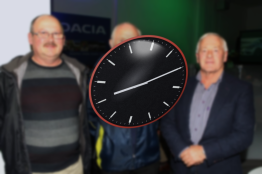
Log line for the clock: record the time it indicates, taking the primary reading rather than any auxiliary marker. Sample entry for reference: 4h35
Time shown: 8h10
